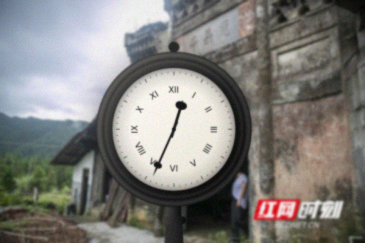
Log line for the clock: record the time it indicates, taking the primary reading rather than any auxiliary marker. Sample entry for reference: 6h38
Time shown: 12h34
